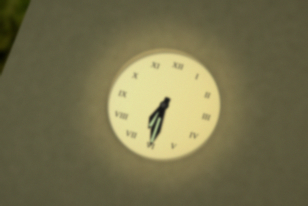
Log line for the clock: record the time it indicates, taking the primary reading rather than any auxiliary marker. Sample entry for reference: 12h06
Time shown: 6h30
